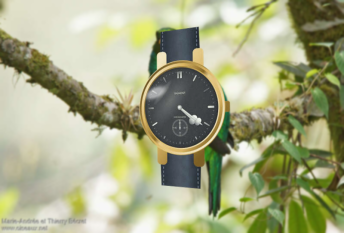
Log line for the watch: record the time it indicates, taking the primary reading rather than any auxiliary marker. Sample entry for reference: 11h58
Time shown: 4h21
